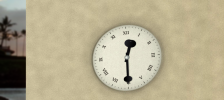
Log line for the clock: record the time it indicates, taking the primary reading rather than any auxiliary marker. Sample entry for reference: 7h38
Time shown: 12h30
